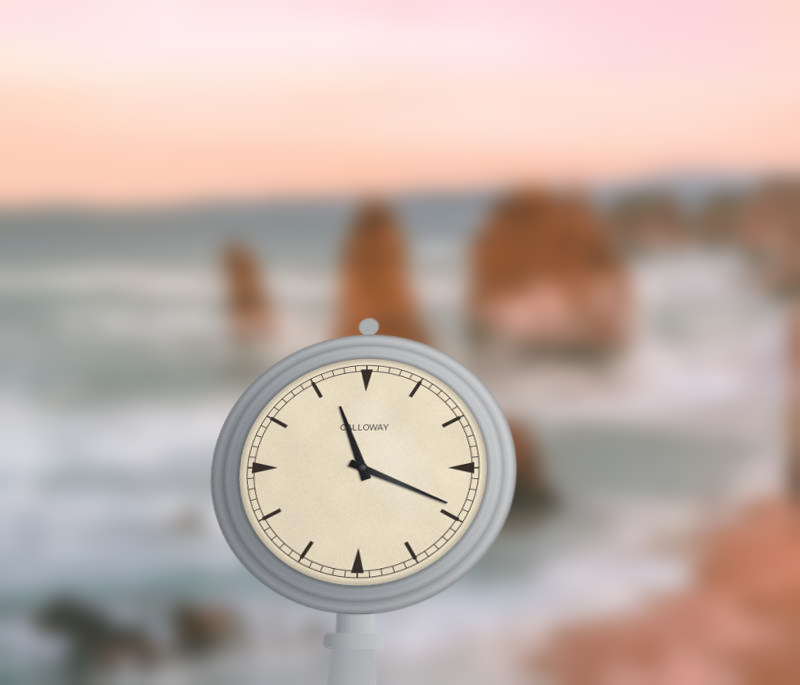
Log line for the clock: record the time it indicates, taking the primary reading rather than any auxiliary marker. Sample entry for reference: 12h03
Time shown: 11h19
